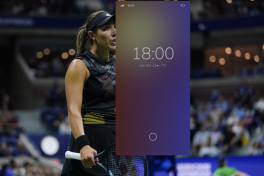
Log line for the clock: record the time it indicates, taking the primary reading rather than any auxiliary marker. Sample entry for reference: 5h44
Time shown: 18h00
